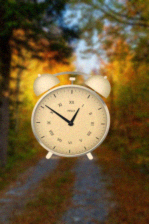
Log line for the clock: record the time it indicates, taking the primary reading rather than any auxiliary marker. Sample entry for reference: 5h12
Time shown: 12h51
